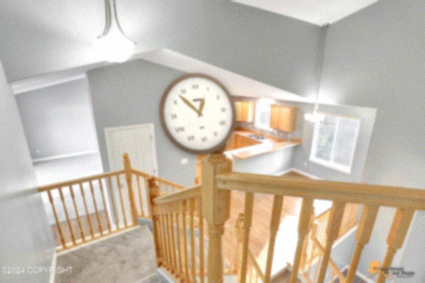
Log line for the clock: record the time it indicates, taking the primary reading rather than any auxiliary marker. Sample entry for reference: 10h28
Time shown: 12h53
